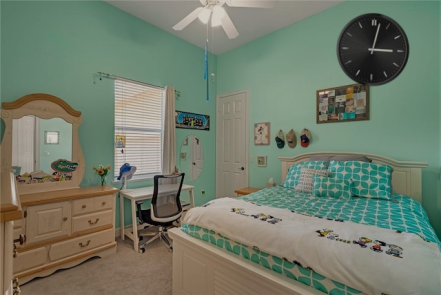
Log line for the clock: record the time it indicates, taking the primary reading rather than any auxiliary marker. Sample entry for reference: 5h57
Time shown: 3h02
